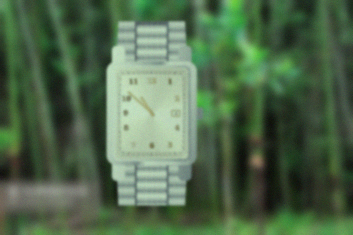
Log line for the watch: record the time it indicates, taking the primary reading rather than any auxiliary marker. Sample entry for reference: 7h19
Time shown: 10h52
